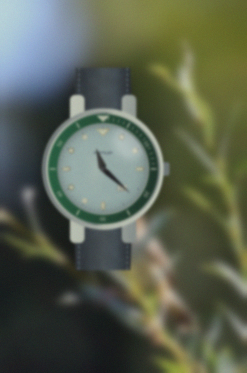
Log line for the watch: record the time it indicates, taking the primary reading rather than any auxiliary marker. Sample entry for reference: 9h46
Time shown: 11h22
